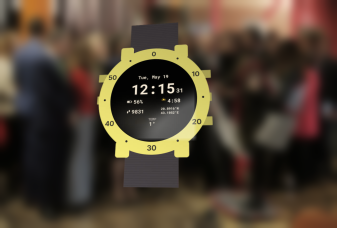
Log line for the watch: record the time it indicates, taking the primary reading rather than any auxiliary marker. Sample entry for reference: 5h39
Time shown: 12h15
